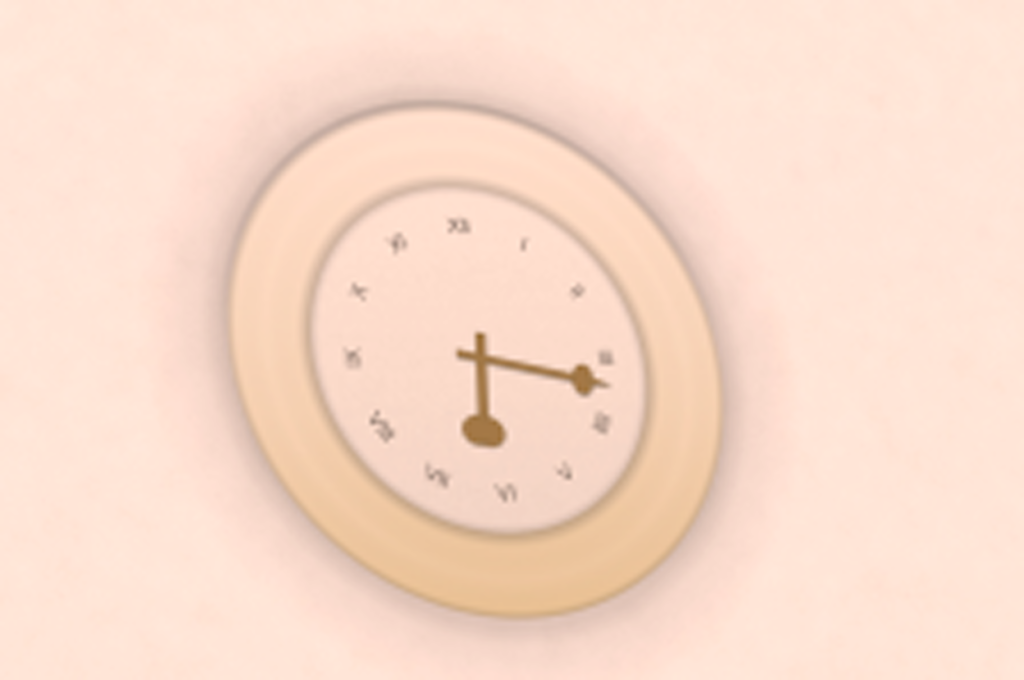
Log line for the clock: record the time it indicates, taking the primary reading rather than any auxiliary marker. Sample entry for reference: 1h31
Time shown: 6h17
